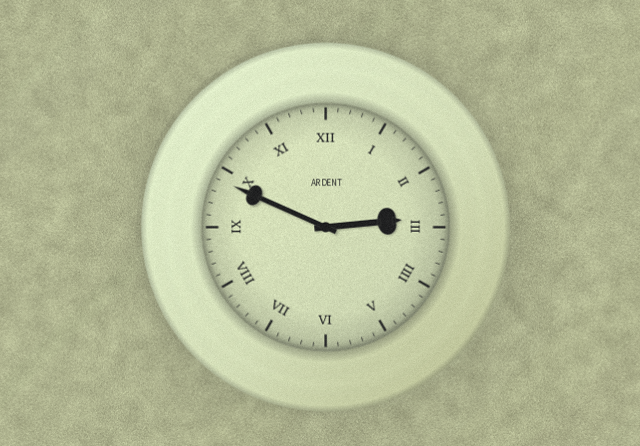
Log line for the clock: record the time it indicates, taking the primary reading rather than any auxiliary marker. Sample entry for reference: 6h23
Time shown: 2h49
